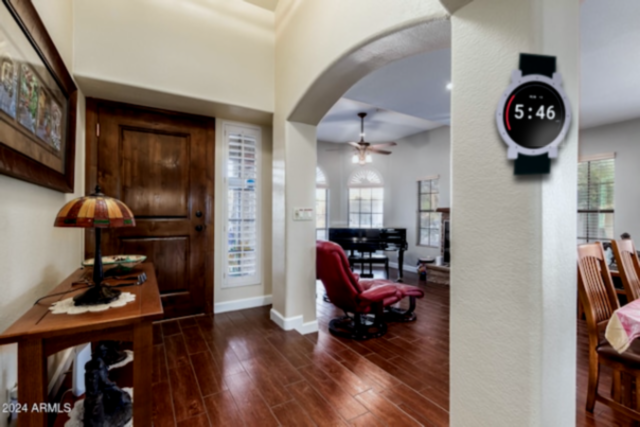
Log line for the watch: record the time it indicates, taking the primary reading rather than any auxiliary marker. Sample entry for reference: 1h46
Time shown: 5h46
